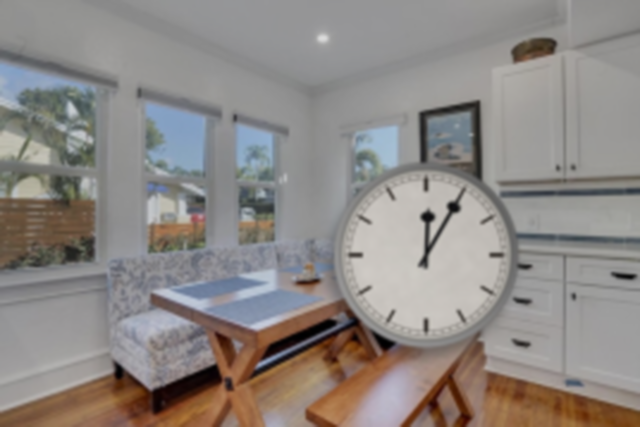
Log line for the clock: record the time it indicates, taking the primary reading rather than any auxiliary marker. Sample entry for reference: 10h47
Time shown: 12h05
